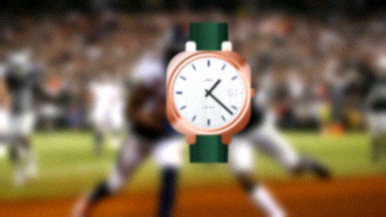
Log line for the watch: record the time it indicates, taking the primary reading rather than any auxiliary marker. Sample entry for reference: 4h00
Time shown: 1h22
